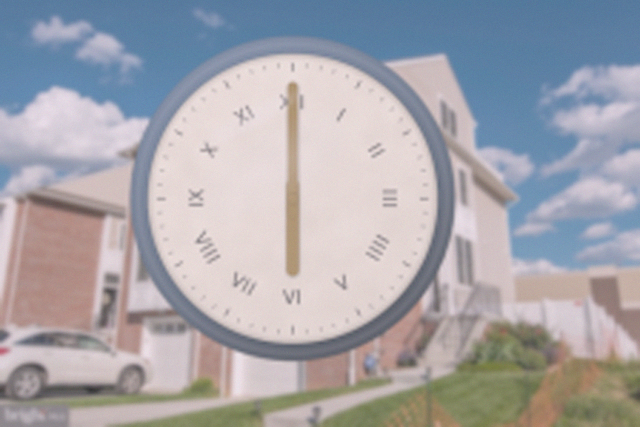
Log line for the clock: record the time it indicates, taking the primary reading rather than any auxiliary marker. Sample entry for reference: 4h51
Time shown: 6h00
